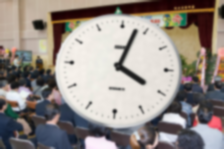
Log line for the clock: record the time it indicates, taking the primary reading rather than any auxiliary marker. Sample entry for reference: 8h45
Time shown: 4h03
